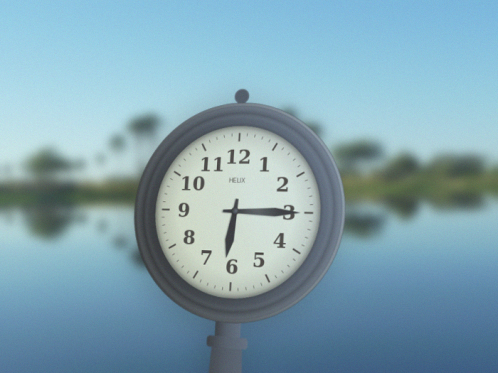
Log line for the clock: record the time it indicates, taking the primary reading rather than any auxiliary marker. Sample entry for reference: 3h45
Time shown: 6h15
